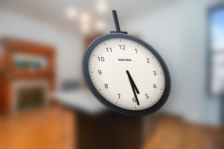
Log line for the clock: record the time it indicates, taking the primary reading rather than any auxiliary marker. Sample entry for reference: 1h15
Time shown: 5h29
